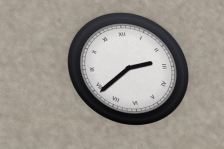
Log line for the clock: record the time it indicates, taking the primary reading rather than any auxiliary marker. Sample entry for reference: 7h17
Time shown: 2h39
